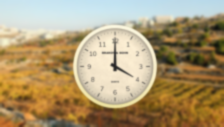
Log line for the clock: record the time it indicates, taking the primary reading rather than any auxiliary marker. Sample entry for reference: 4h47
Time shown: 4h00
